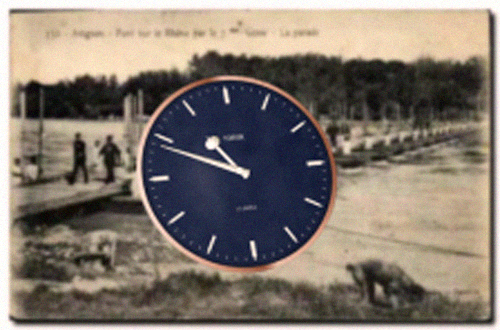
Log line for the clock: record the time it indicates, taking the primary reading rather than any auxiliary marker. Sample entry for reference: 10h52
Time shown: 10h49
